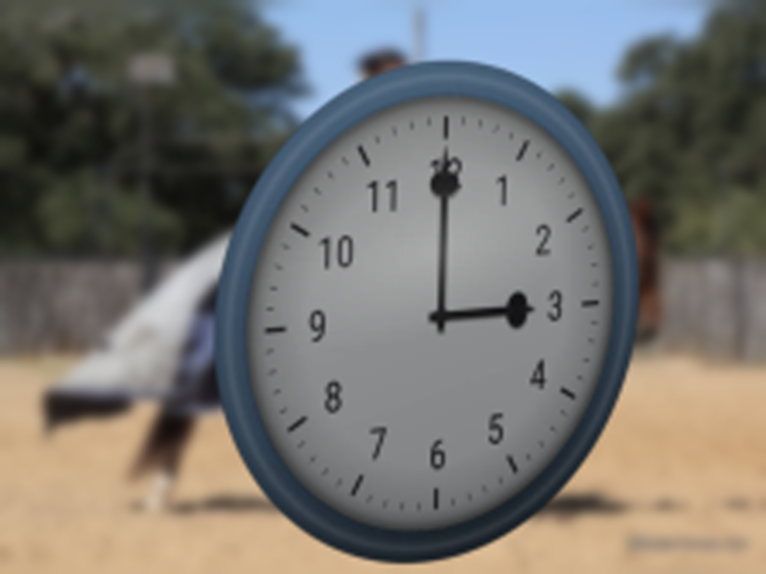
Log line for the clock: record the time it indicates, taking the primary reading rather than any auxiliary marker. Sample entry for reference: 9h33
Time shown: 3h00
